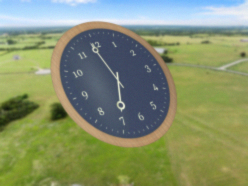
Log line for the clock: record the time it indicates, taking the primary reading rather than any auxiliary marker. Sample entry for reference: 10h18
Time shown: 6h59
